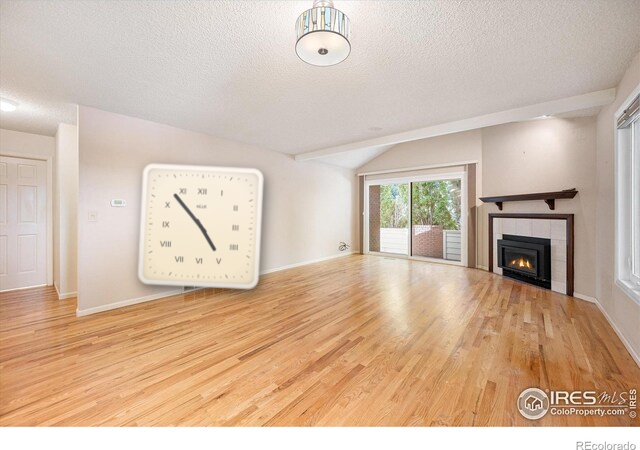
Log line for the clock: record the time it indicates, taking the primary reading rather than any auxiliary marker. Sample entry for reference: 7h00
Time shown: 4h53
